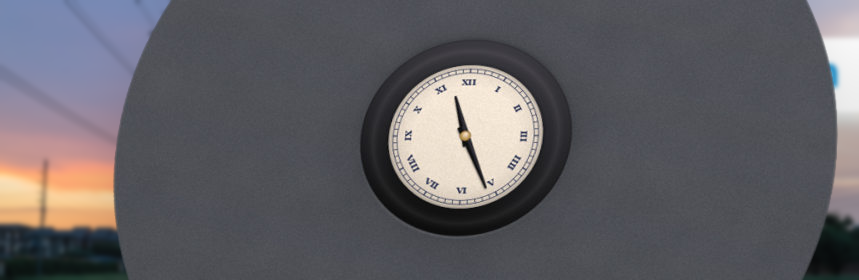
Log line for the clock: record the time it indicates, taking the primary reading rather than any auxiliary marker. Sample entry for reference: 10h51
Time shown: 11h26
